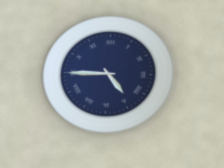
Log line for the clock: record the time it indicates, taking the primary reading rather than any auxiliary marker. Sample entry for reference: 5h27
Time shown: 4h45
